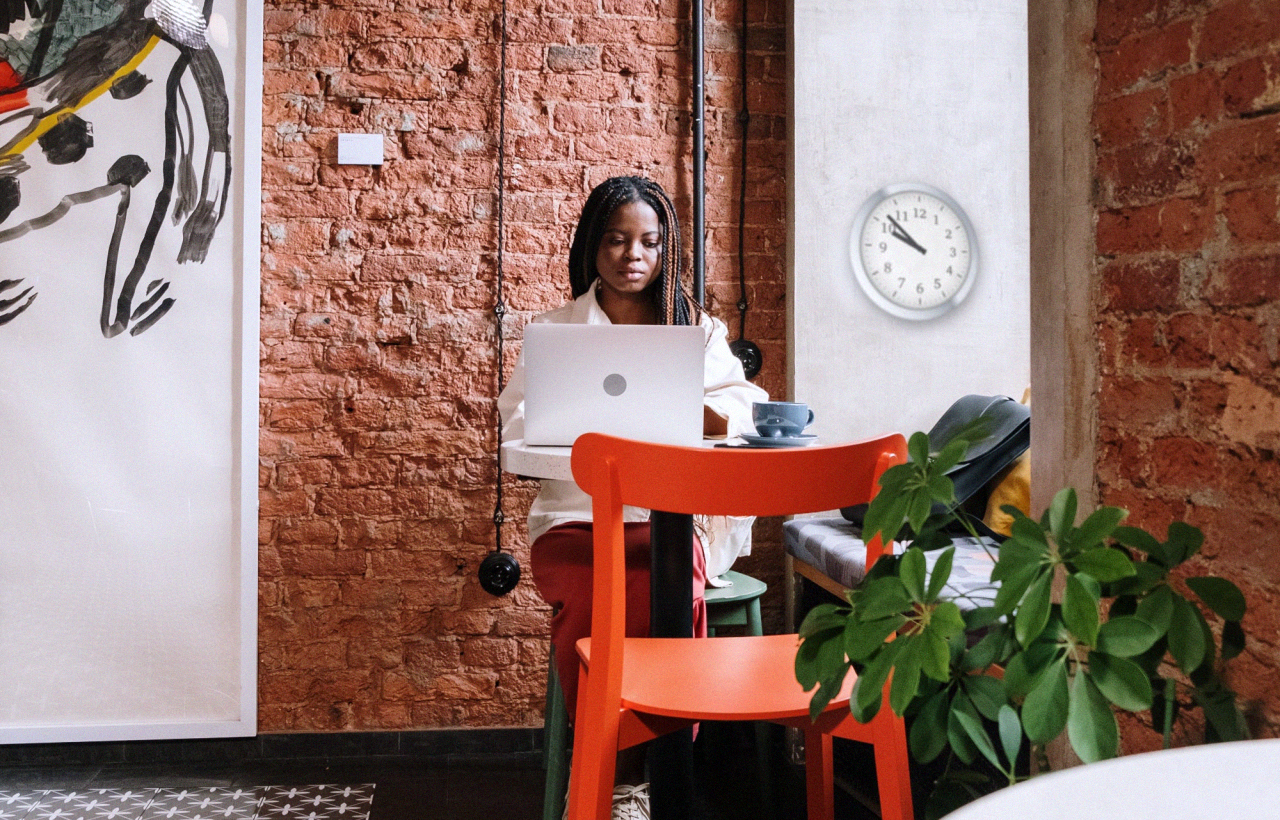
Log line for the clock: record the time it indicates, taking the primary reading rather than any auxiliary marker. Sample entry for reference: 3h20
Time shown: 9h52
